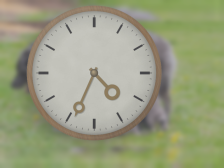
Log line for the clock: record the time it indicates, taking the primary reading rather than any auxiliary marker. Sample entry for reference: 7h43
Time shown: 4h34
